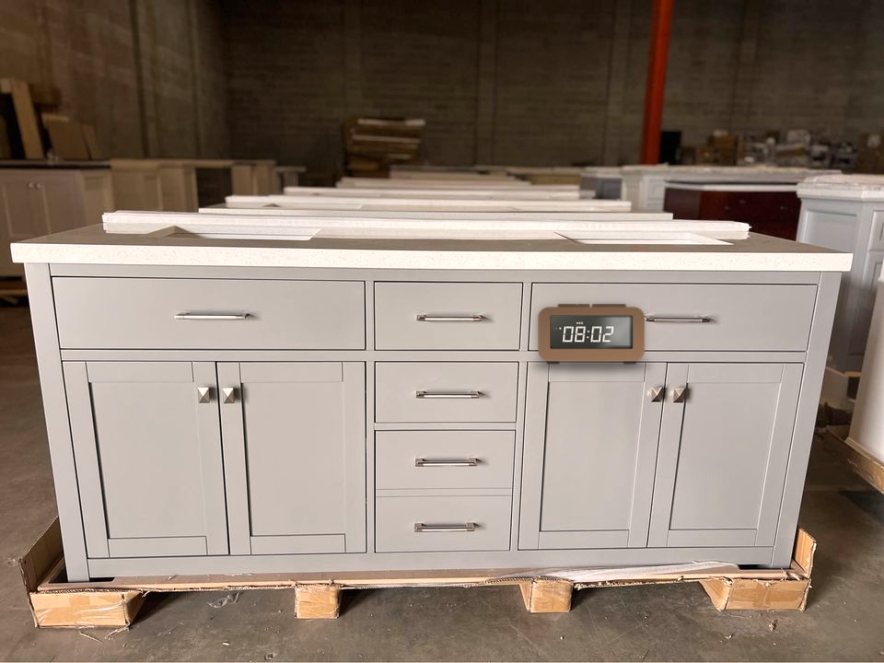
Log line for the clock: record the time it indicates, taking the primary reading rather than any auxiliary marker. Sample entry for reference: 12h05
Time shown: 8h02
